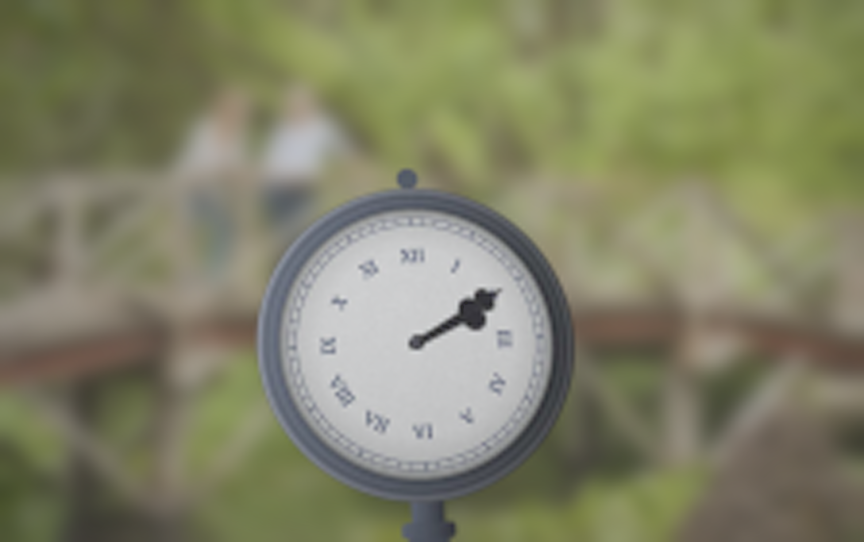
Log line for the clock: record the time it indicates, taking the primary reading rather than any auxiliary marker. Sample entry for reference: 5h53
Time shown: 2h10
